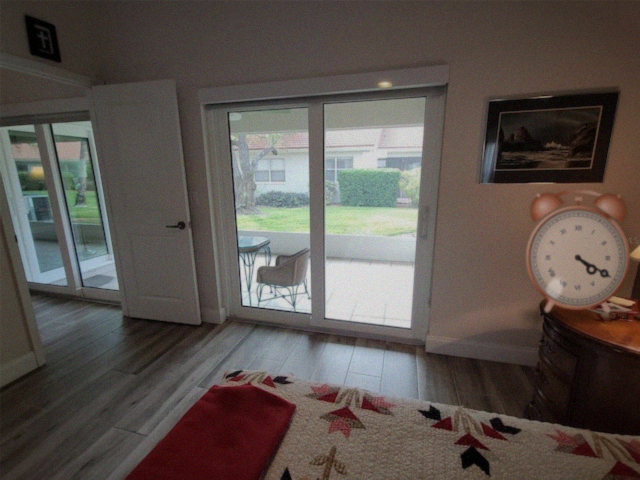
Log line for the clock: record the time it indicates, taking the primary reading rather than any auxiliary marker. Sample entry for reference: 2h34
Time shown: 4h20
